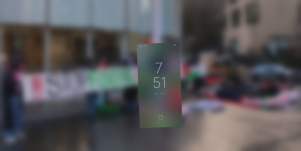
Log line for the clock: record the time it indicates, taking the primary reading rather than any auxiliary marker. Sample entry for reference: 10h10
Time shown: 7h51
